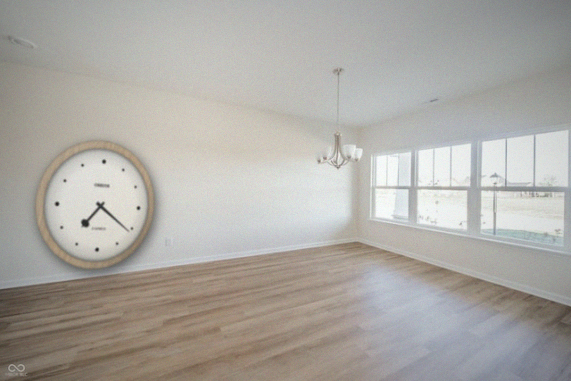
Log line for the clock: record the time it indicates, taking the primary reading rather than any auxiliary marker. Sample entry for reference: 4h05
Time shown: 7h21
